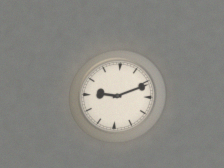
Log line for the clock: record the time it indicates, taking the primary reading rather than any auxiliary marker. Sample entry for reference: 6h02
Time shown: 9h11
